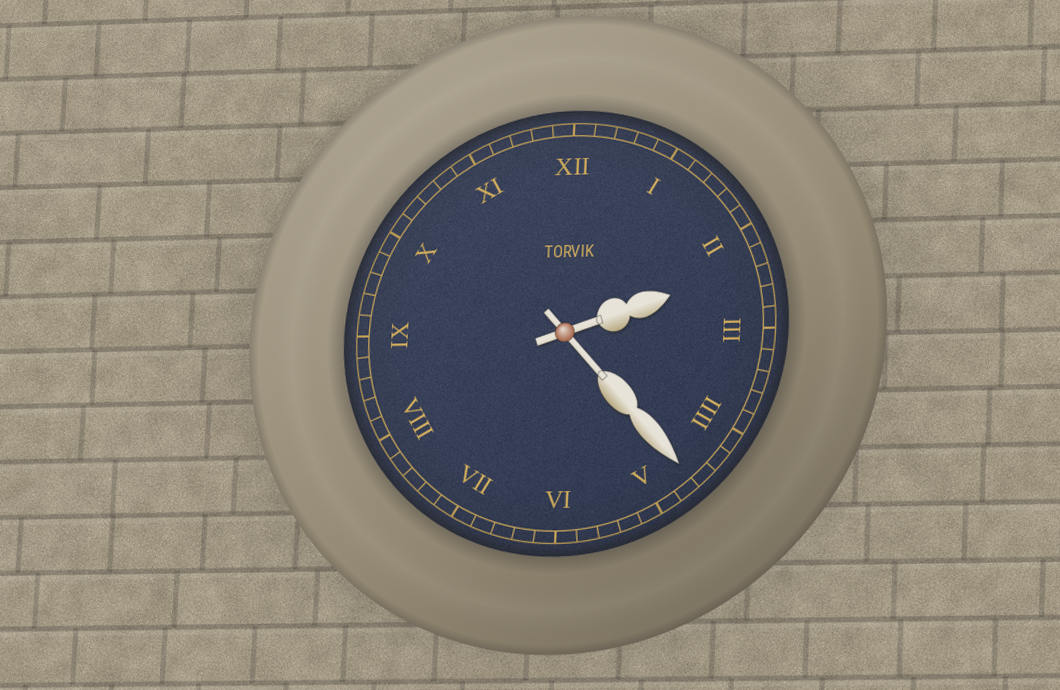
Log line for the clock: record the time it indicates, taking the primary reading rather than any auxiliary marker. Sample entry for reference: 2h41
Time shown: 2h23
